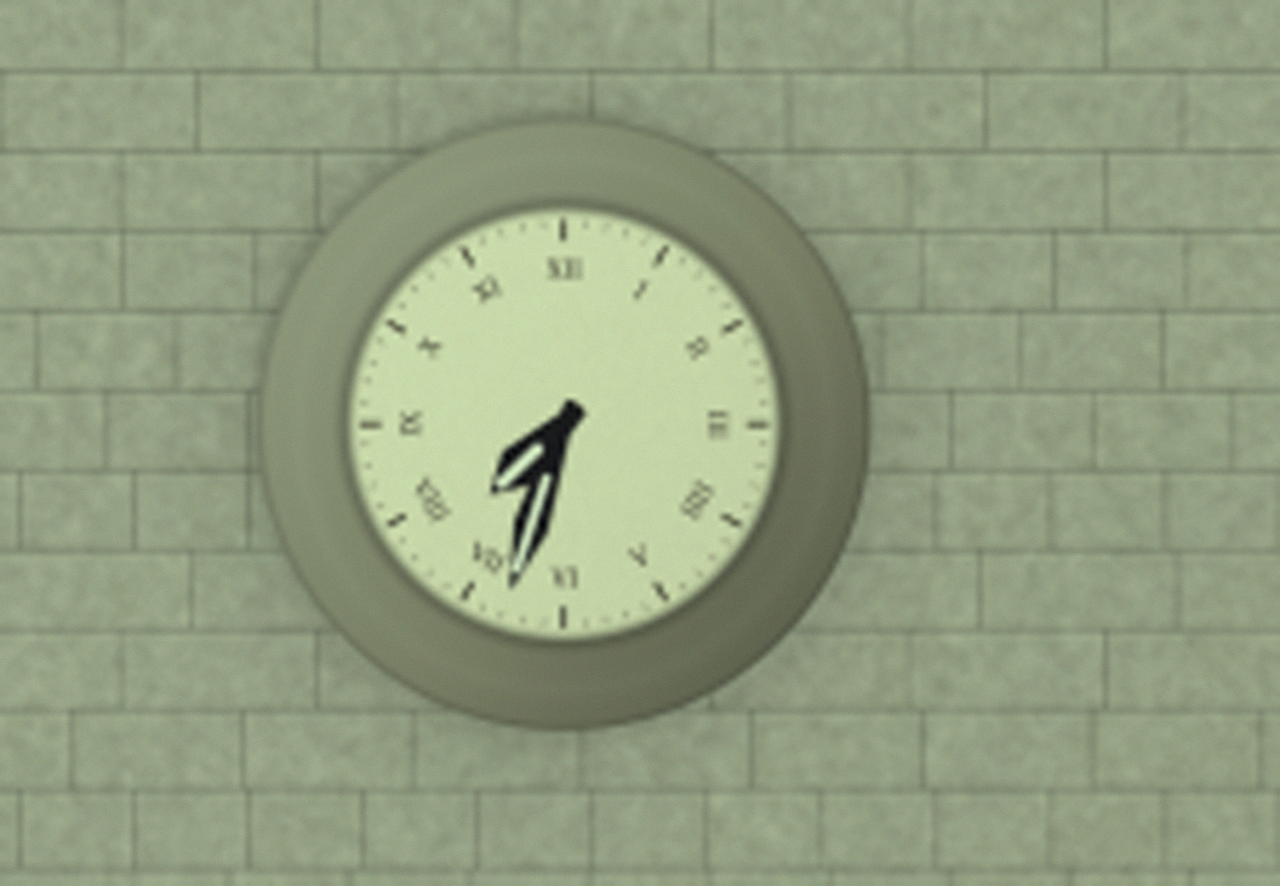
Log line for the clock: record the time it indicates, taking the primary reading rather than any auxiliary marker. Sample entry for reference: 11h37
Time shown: 7h33
